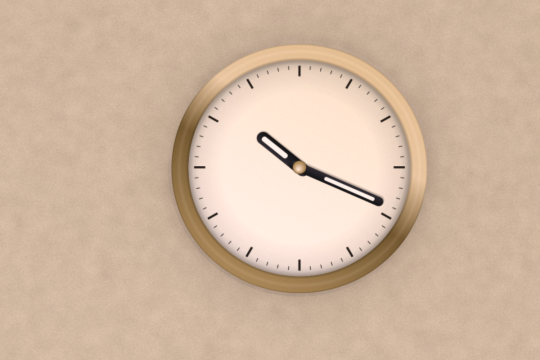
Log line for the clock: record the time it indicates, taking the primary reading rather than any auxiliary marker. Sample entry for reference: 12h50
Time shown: 10h19
